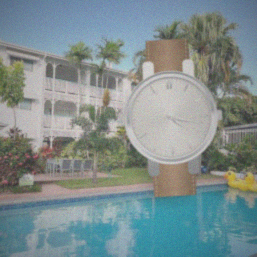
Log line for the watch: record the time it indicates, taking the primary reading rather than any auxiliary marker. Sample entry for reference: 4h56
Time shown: 4h17
